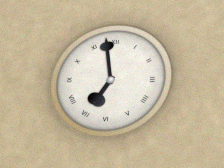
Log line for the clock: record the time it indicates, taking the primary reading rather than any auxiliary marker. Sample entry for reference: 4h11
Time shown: 6h58
